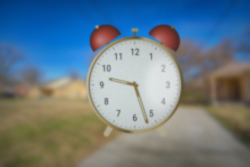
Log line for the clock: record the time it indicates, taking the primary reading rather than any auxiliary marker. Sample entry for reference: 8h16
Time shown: 9h27
